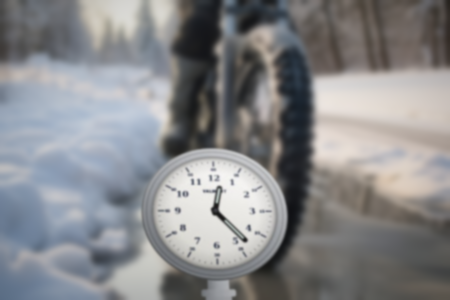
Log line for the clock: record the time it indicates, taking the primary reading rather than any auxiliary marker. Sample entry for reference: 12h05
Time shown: 12h23
